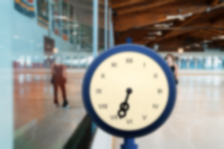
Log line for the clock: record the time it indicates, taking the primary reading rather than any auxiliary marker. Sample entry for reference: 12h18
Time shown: 6h33
